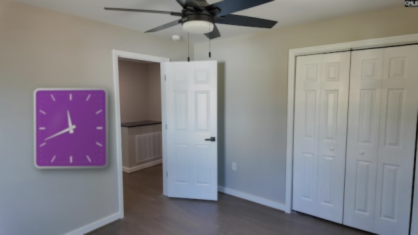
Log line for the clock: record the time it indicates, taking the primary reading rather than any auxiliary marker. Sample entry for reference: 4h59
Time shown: 11h41
